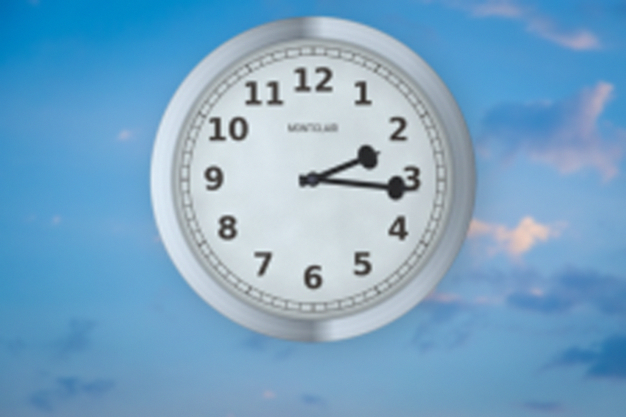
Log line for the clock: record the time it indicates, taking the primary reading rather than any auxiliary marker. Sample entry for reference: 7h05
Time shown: 2h16
